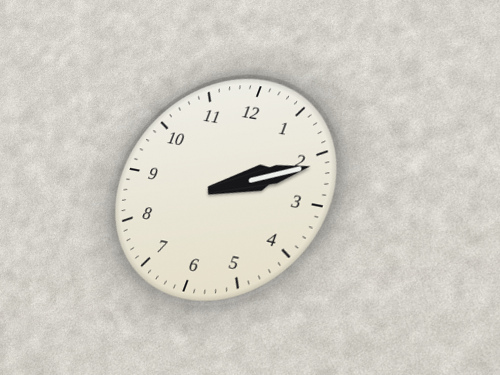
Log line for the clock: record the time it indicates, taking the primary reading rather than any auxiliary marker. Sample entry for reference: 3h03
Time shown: 2h11
